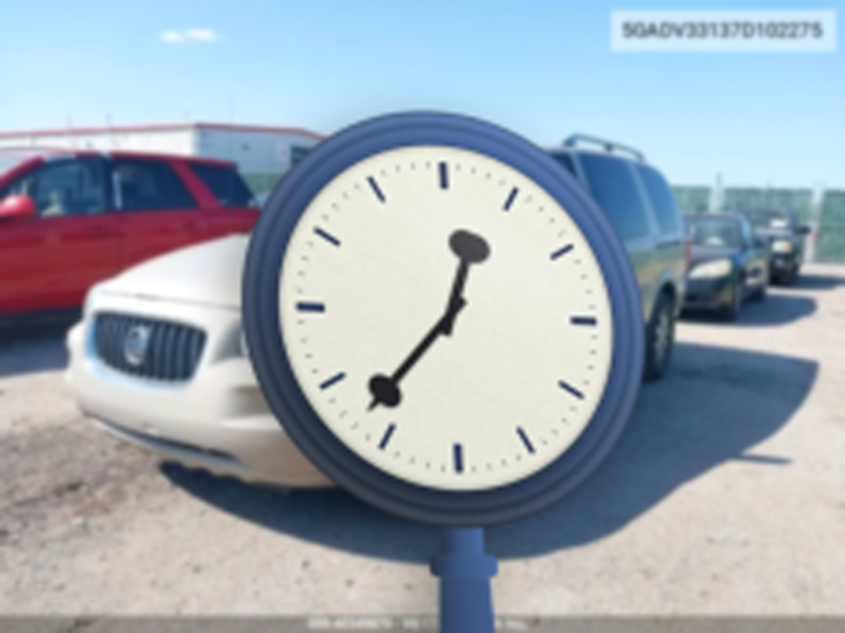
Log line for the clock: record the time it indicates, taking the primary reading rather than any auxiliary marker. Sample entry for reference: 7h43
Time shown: 12h37
